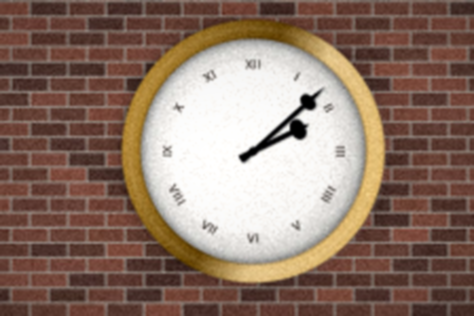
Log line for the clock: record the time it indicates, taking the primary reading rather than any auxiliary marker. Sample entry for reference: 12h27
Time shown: 2h08
